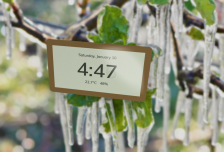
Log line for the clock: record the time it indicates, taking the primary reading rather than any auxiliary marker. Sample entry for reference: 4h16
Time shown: 4h47
